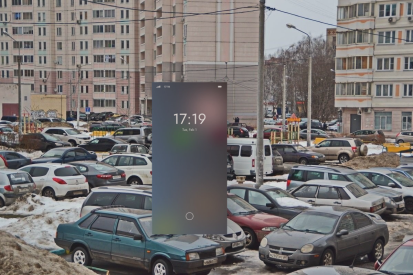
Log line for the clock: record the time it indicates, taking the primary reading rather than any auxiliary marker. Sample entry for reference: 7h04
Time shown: 17h19
